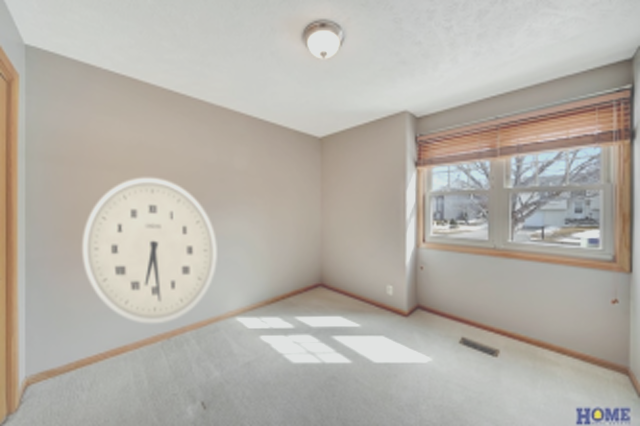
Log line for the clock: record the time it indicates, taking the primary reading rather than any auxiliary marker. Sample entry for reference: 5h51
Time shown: 6h29
